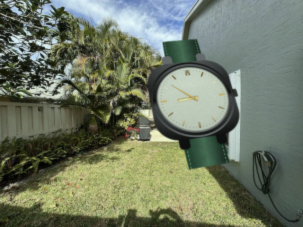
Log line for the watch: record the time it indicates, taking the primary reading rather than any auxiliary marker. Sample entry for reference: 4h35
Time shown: 8h52
